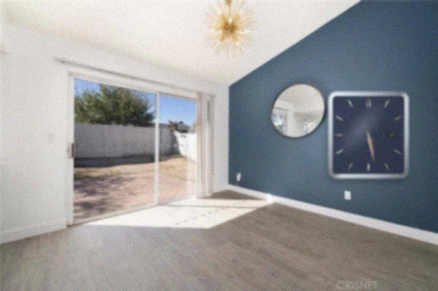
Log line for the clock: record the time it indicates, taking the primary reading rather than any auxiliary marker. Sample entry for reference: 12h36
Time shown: 5h28
